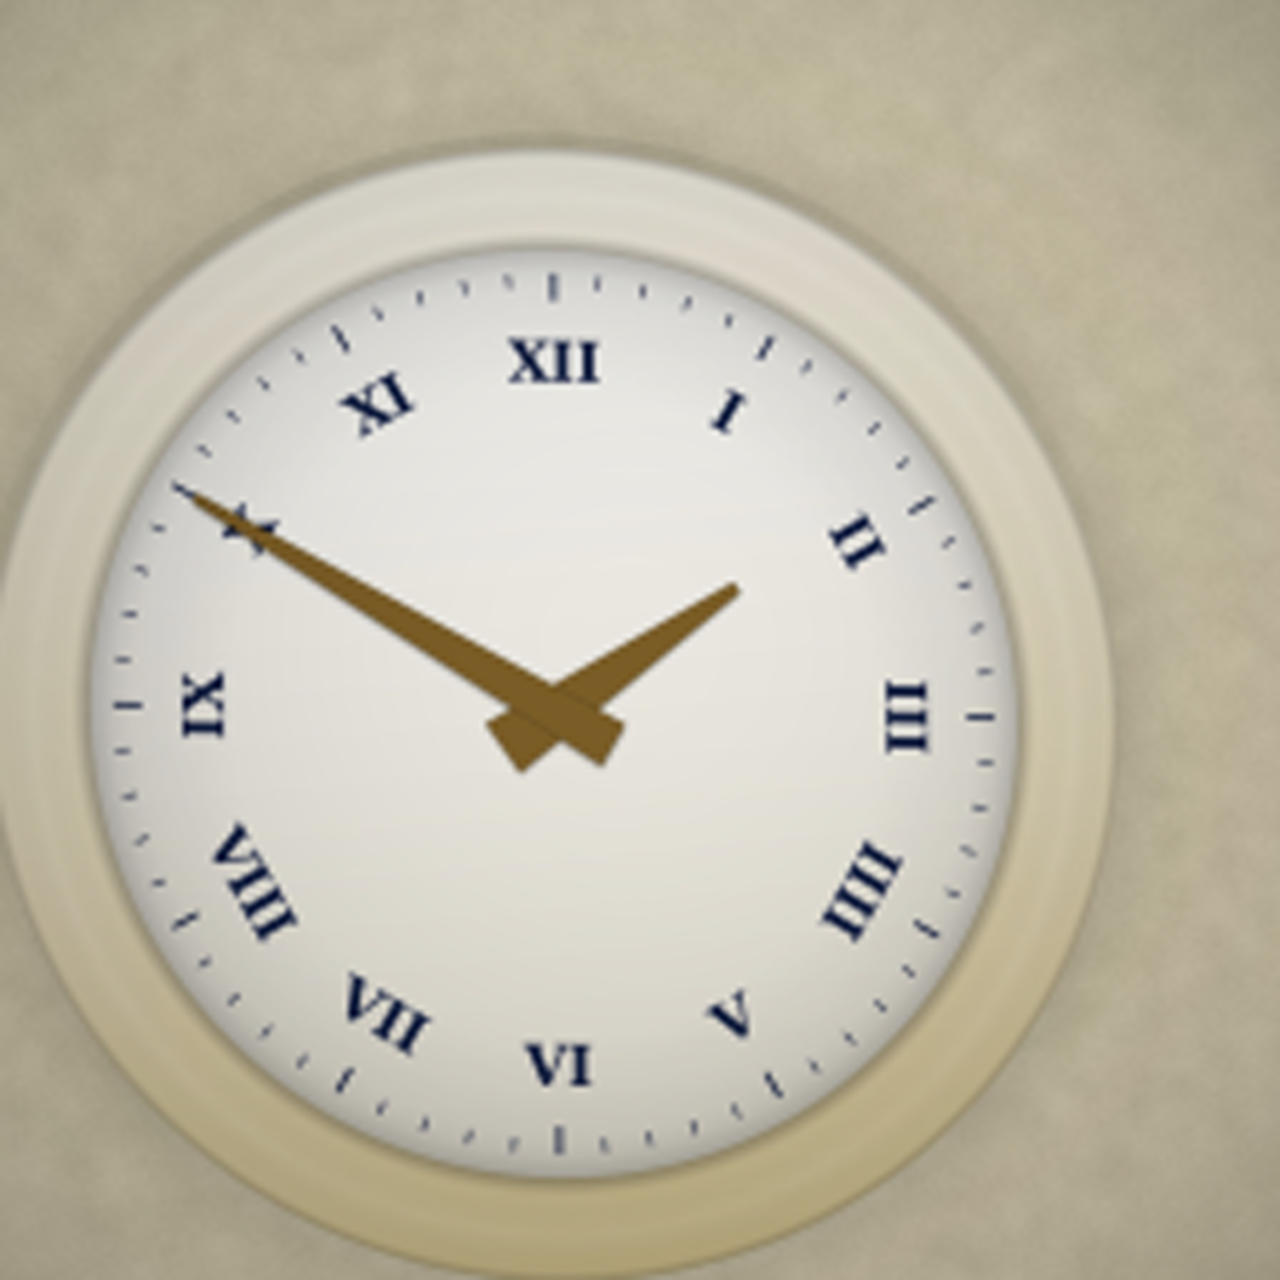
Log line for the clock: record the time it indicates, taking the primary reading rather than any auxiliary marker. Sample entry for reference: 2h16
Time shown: 1h50
